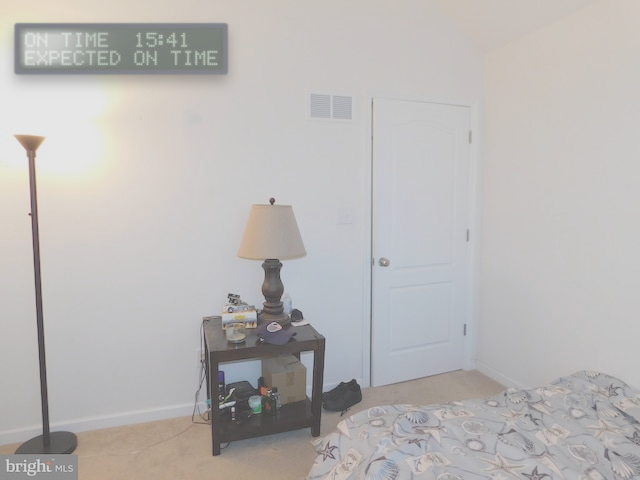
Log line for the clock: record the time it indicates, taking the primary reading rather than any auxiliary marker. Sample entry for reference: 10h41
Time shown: 15h41
